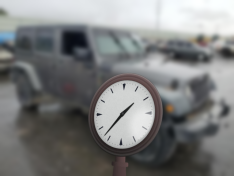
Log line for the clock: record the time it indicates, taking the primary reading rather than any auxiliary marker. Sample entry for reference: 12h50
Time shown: 1h37
